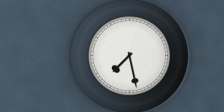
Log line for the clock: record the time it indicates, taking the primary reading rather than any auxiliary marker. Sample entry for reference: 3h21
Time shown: 7h28
